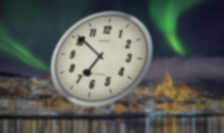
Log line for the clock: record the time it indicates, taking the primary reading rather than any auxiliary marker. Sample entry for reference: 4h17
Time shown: 6h51
